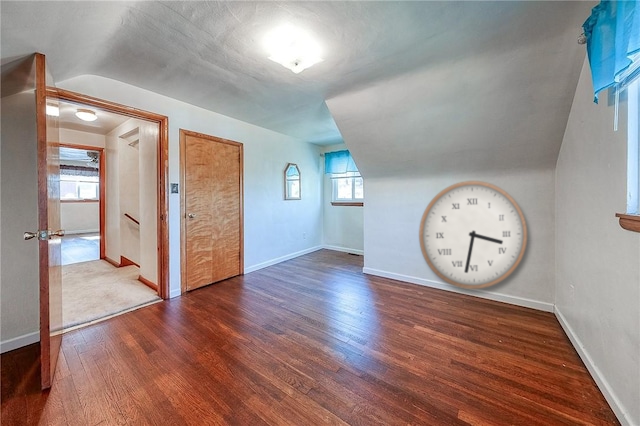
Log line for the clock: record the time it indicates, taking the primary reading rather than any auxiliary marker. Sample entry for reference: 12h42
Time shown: 3h32
